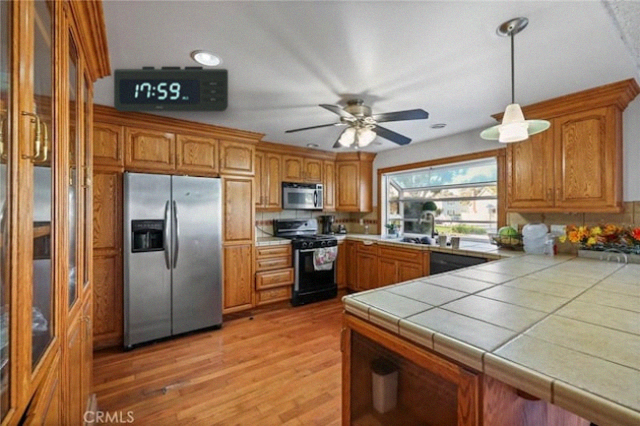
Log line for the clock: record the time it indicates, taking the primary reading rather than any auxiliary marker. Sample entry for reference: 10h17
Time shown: 17h59
